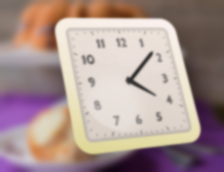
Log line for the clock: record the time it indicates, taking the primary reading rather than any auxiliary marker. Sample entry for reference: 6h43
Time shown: 4h08
